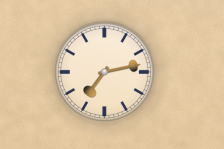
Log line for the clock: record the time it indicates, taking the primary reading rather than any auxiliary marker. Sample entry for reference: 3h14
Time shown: 7h13
